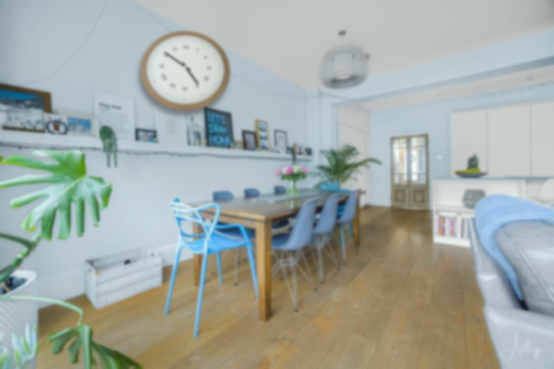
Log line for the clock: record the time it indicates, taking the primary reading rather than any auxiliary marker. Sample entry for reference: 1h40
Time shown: 4h51
